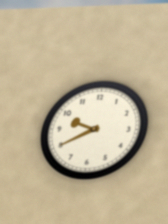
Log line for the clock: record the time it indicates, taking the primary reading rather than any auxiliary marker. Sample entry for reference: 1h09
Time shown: 9h40
